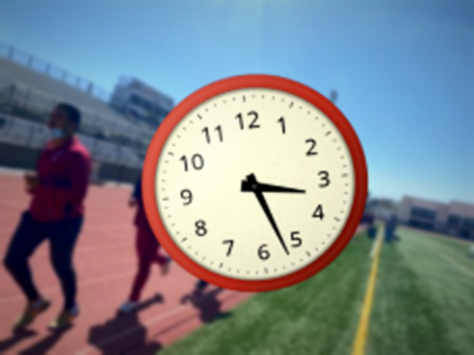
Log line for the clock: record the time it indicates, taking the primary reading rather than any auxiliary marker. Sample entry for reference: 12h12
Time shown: 3h27
